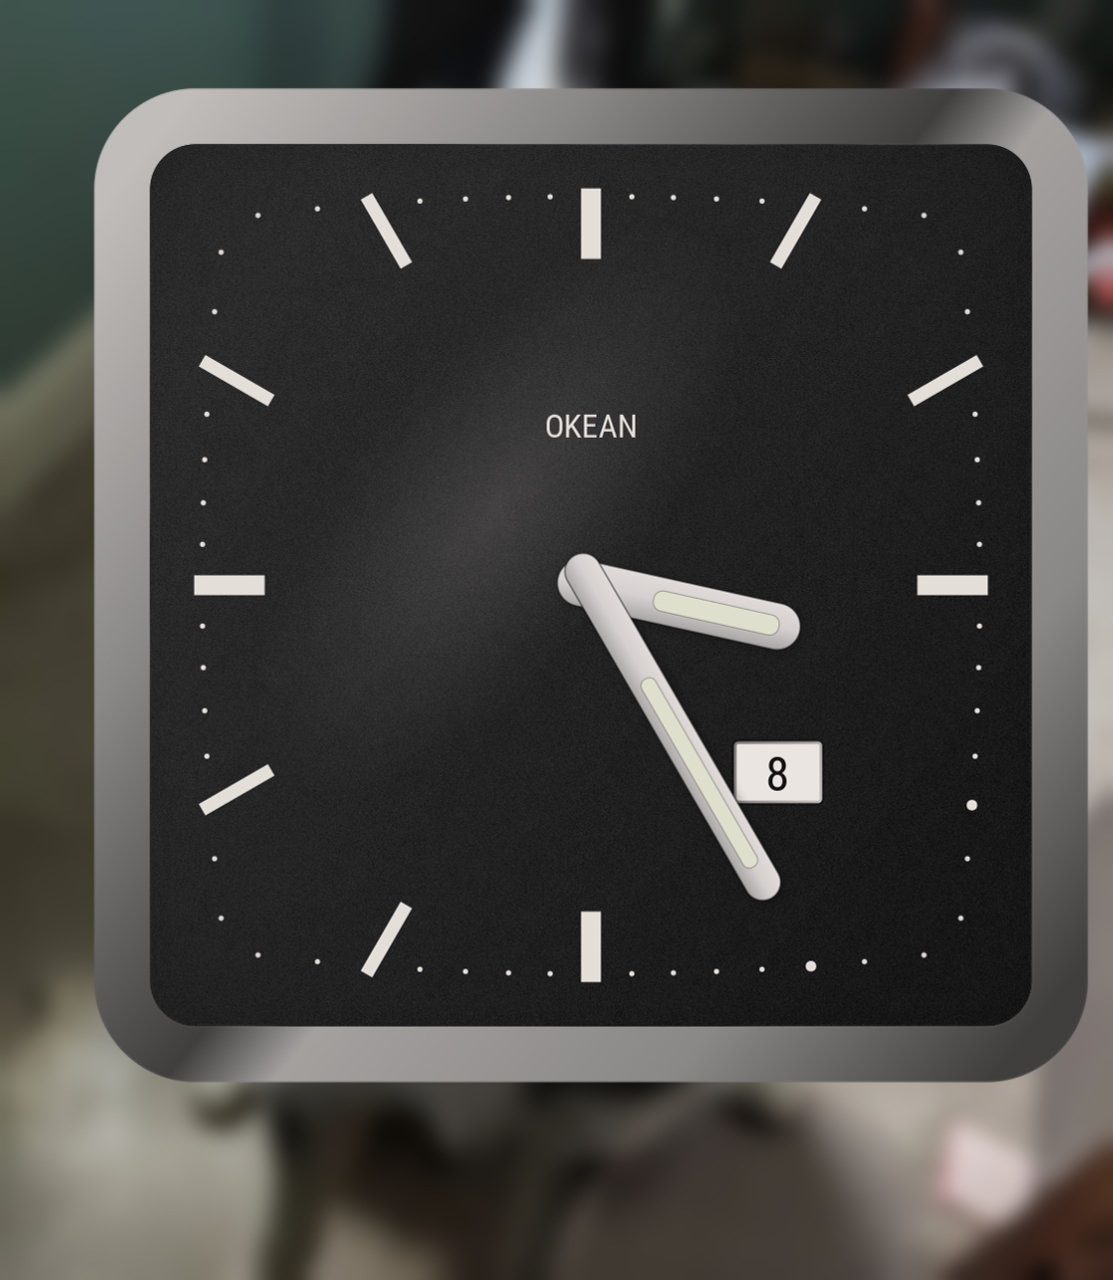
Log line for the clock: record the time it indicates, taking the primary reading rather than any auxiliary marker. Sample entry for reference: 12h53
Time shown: 3h25
